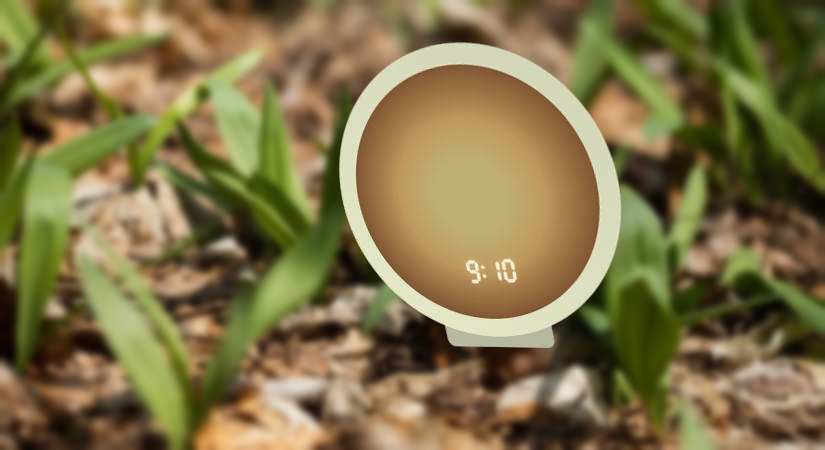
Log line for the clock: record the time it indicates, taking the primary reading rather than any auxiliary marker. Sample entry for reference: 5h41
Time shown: 9h10
